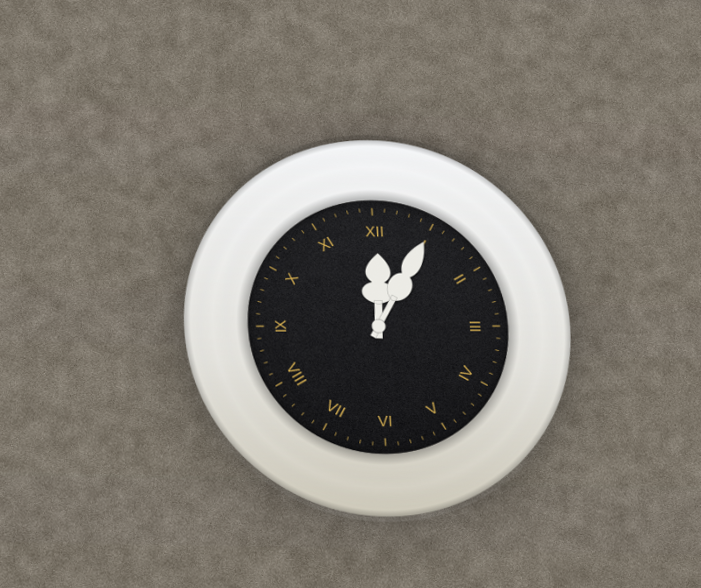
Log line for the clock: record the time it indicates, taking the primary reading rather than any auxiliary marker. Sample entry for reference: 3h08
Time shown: 12h05
